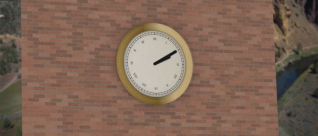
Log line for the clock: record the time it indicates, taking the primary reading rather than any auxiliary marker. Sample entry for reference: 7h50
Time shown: 2h10
